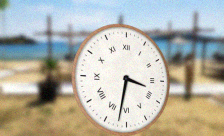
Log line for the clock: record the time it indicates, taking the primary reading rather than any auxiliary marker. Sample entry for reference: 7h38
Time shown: 3h32
